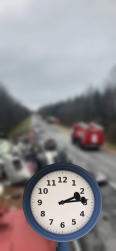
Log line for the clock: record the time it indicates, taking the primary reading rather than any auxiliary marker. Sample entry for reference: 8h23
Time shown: 2h14
